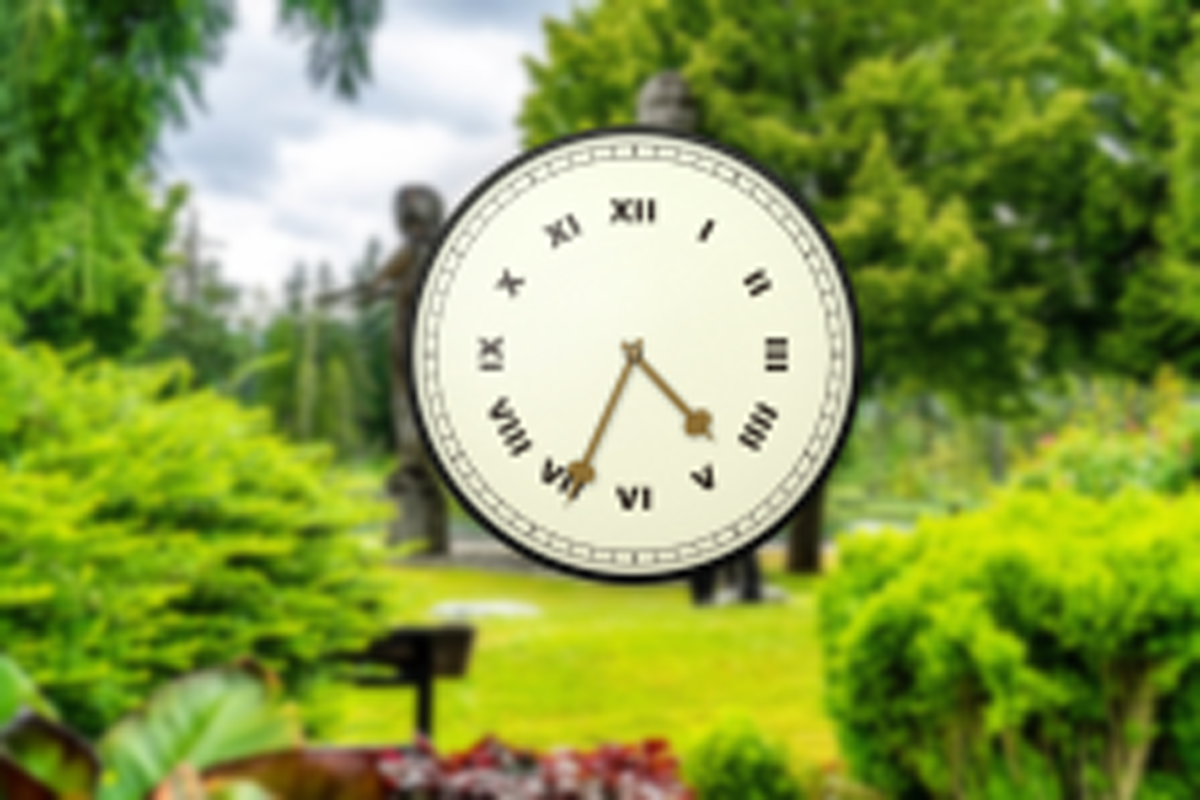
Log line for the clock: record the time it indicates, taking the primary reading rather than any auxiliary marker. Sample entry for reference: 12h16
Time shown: 4h34
